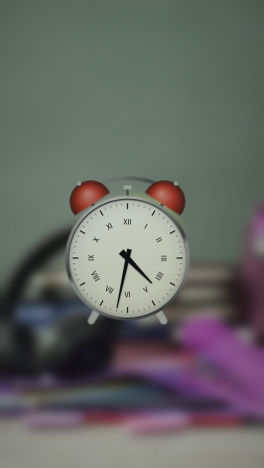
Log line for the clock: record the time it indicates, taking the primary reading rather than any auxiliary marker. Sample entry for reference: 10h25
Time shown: 4h32
